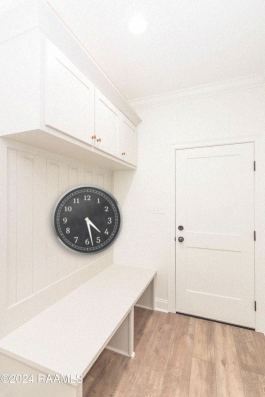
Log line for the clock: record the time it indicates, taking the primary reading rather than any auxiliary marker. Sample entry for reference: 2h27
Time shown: 4h28
